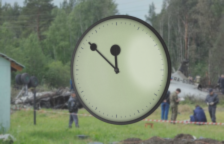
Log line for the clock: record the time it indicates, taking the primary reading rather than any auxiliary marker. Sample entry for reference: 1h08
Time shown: 11h52
